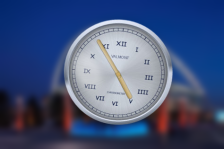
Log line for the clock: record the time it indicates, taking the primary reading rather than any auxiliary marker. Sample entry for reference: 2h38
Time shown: 4h54
